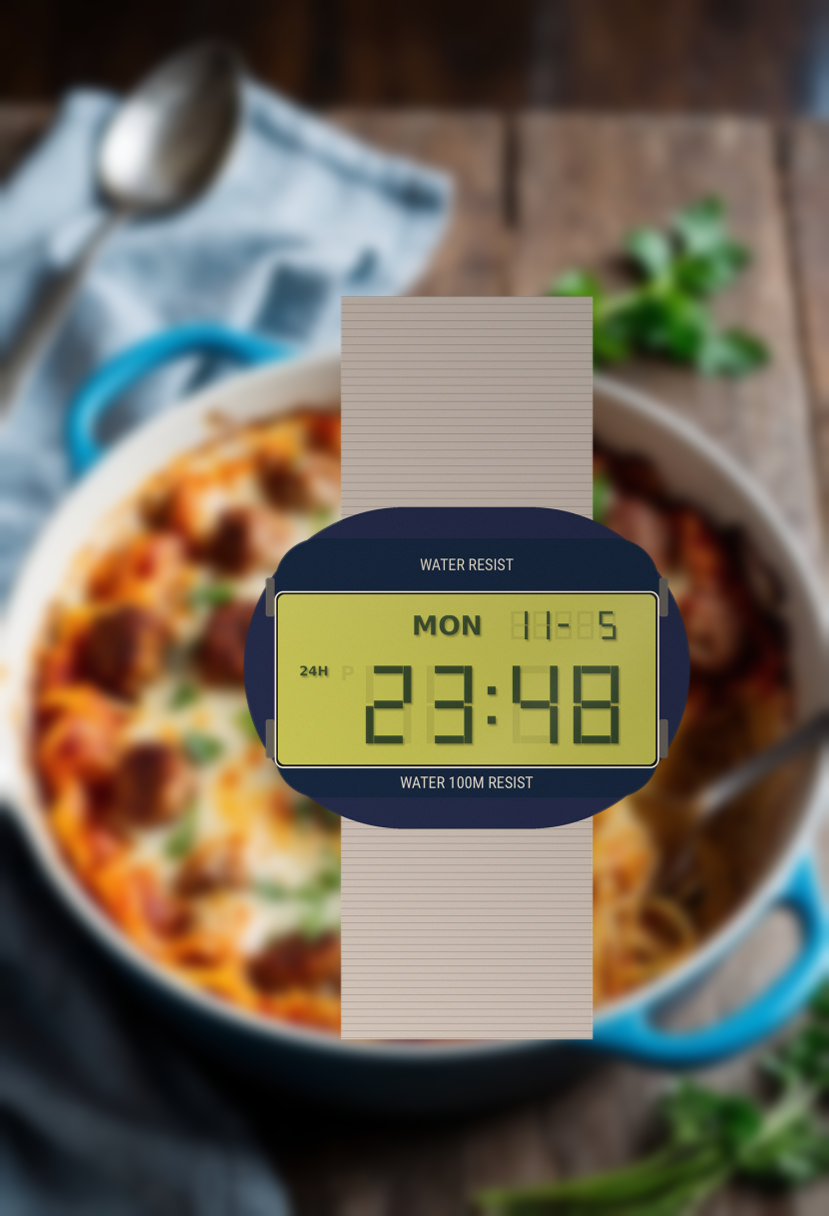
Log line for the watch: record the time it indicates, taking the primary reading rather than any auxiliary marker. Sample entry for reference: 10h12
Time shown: 23h48
